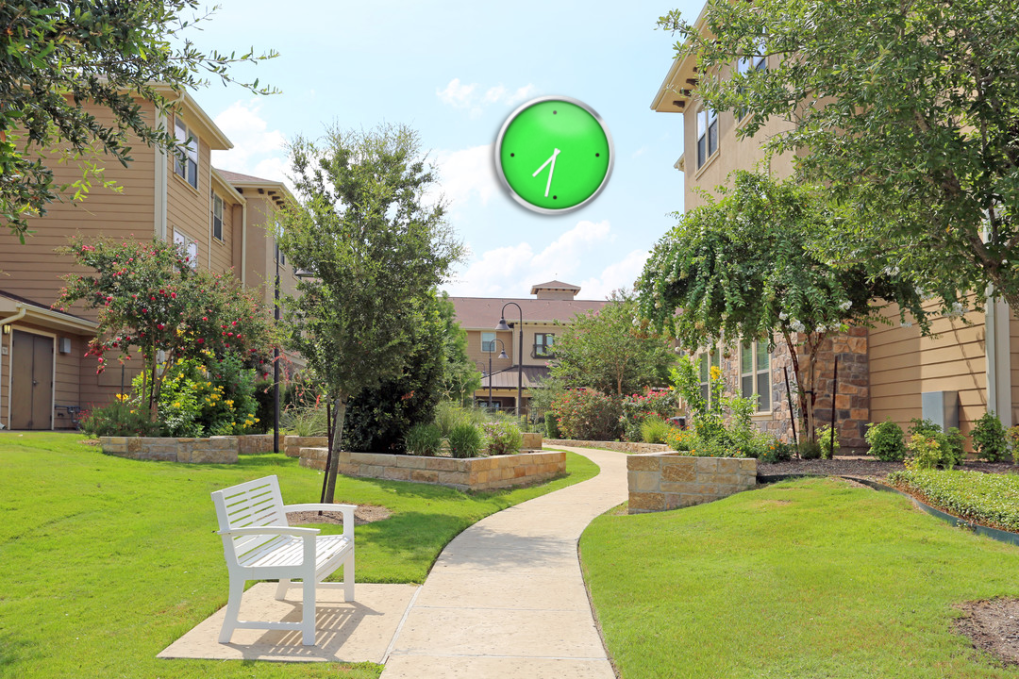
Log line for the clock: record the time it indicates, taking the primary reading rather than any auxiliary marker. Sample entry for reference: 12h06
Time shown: 7h32
